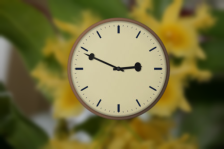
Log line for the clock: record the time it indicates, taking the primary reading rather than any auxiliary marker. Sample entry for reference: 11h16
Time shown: 2h49
